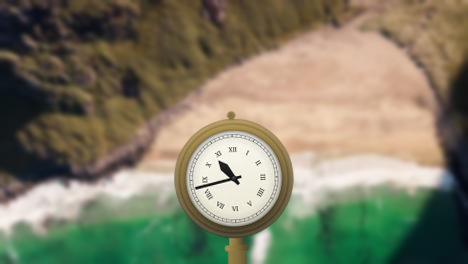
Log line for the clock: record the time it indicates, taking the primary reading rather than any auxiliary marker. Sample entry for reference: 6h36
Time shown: 10h43
